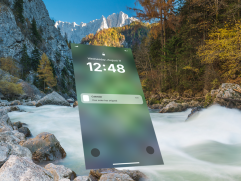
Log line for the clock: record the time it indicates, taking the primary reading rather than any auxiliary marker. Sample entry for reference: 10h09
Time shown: 12h48
